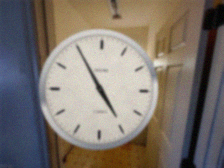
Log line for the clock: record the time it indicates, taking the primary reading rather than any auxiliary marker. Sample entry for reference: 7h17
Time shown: 4h55
